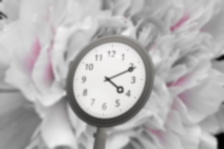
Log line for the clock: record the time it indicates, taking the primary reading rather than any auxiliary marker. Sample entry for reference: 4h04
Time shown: 4h11
